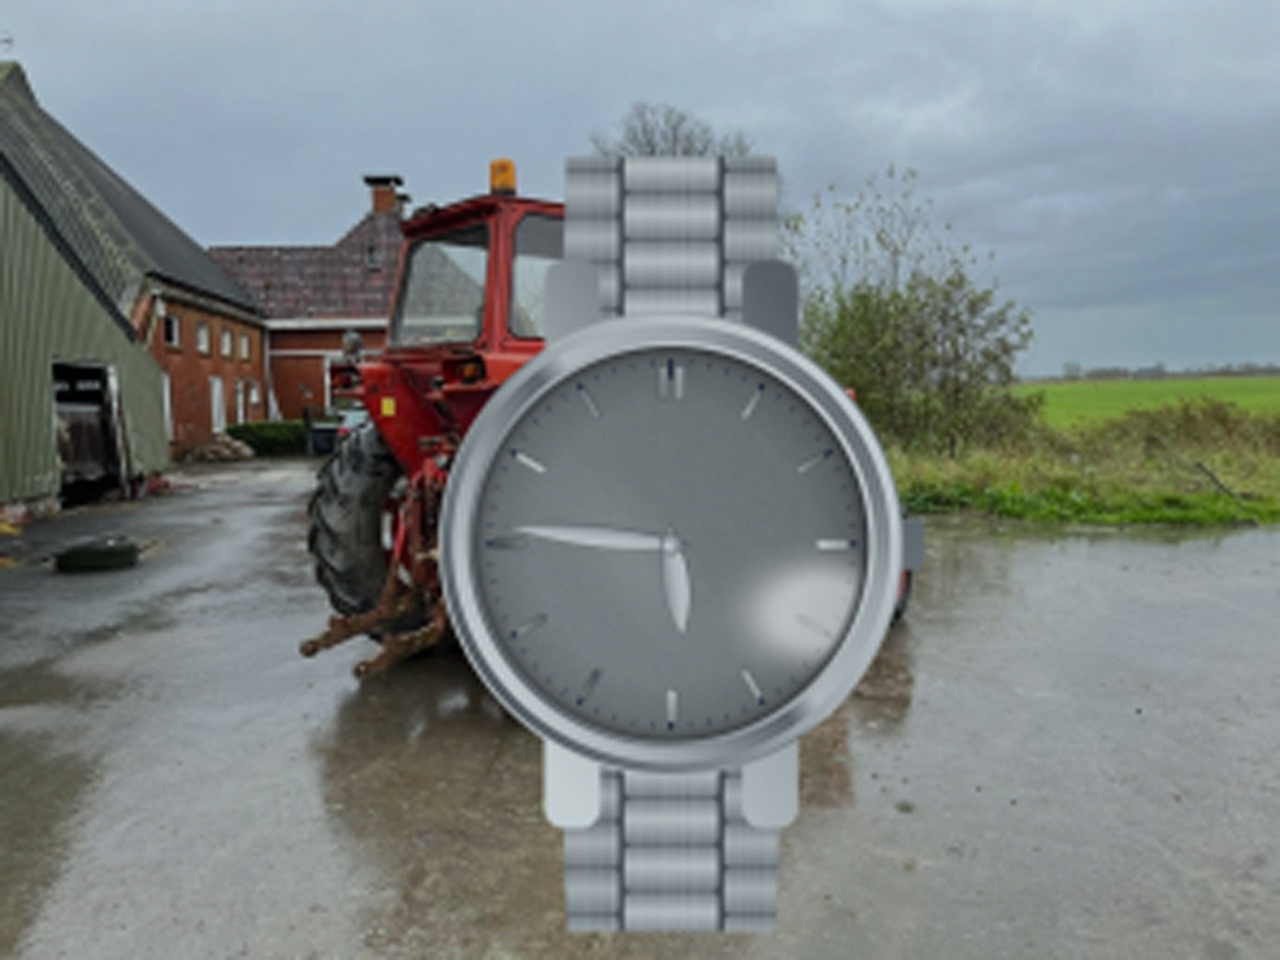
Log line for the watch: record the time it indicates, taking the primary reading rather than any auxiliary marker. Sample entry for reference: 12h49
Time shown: 5h46
